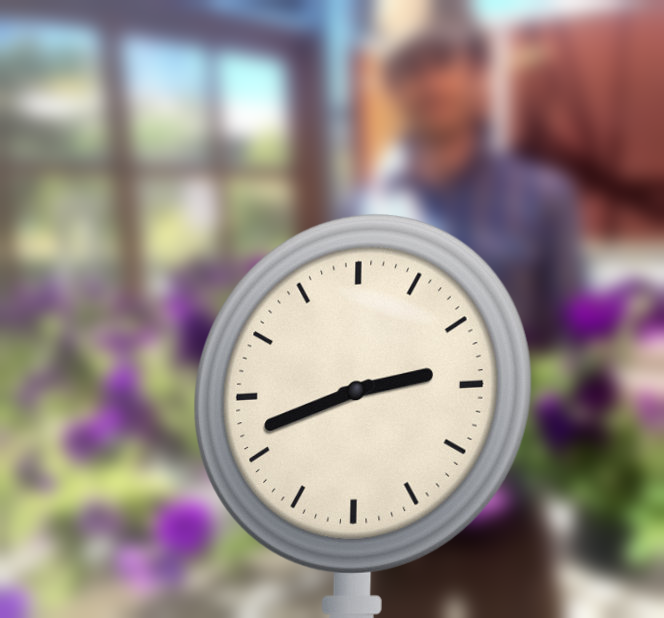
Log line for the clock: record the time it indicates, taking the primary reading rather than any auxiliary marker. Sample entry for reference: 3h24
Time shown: 2h42
